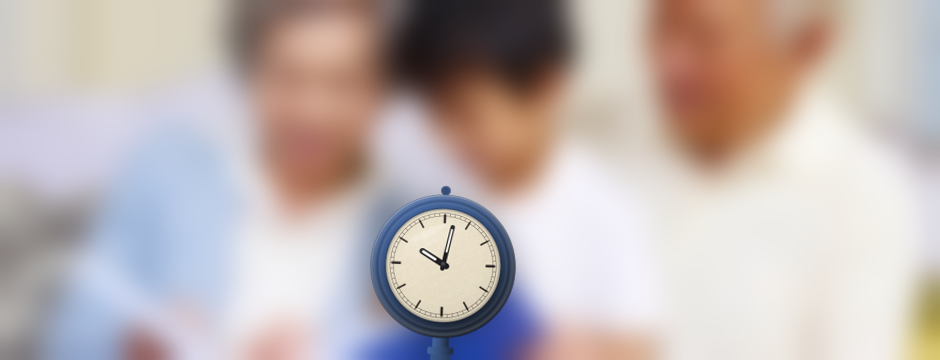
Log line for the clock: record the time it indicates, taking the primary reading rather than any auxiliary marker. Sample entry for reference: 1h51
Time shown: 10h02
